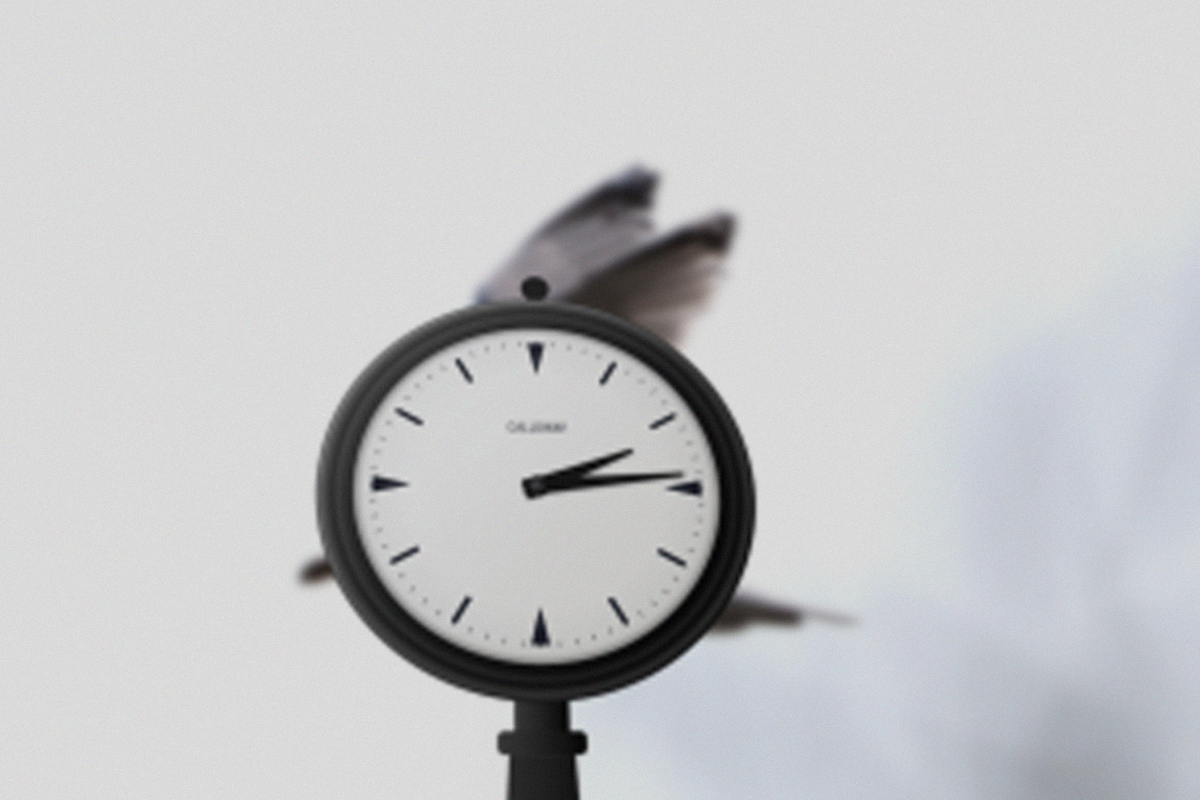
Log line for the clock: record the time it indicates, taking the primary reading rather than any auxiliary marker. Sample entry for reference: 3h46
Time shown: 2h14
